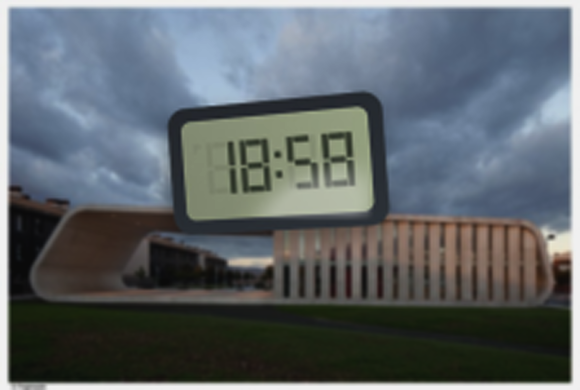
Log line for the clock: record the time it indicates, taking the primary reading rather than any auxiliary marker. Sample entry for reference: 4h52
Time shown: 18h58
